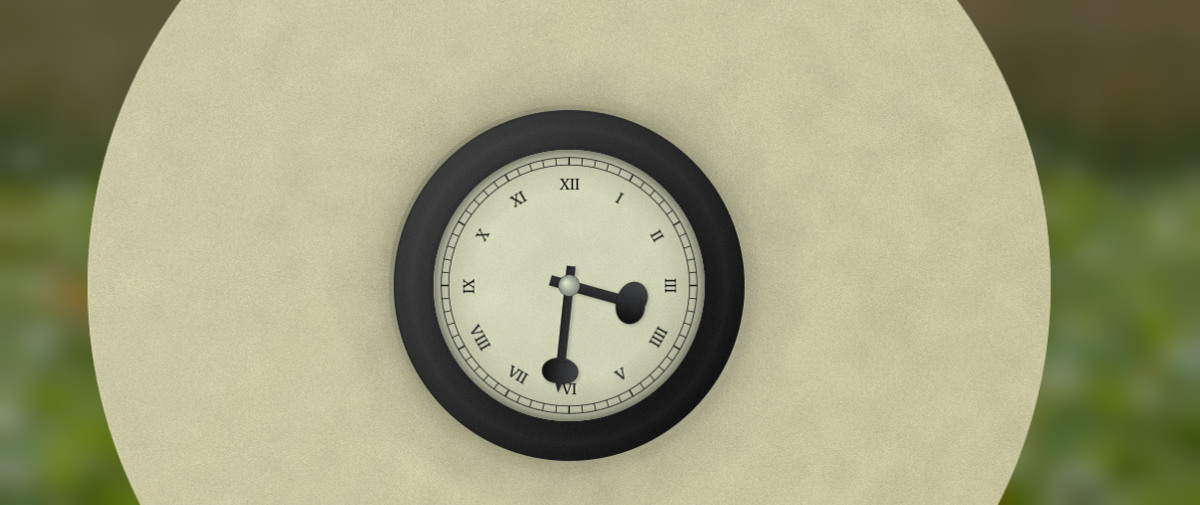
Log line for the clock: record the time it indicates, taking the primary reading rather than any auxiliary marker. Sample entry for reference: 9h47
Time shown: 3h31
